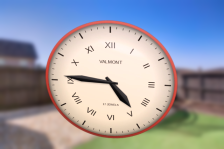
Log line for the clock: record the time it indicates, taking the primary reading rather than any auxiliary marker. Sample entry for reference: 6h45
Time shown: 4h46
